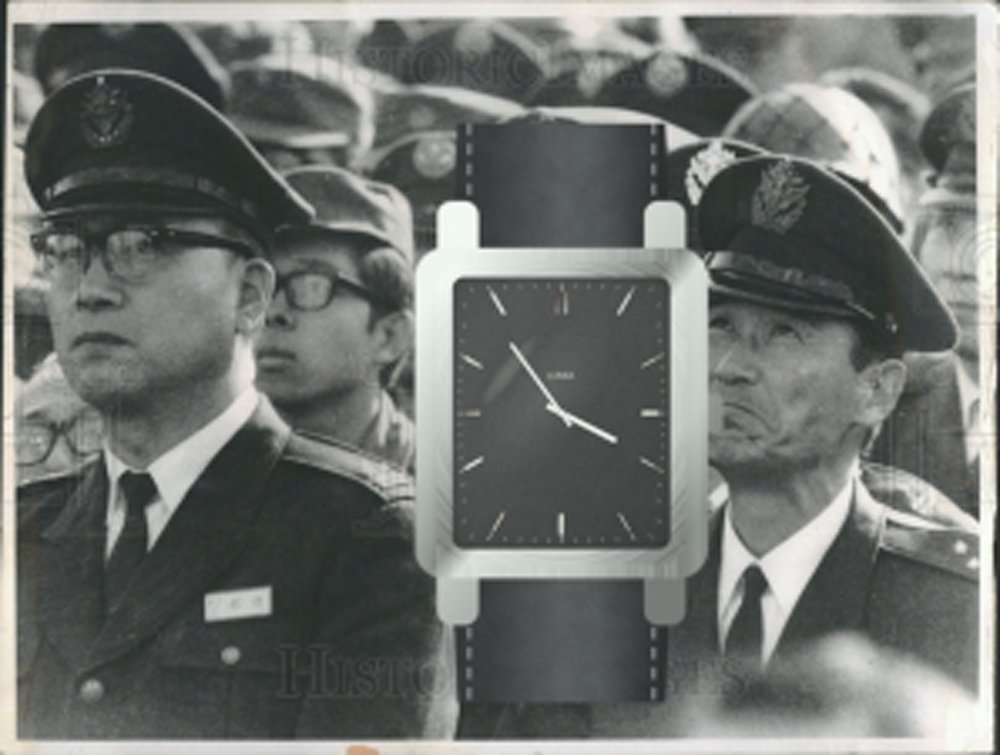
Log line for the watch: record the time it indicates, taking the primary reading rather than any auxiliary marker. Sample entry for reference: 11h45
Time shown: 3h54
